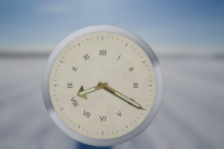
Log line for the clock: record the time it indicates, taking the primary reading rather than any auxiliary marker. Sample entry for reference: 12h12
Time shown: 8h20
